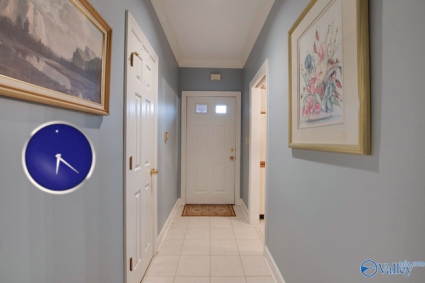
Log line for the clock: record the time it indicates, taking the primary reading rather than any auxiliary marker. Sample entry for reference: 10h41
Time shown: 6h22
